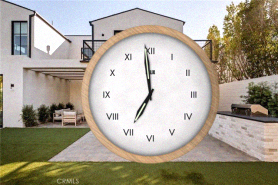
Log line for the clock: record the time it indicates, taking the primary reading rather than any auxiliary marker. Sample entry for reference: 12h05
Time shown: 6h59
